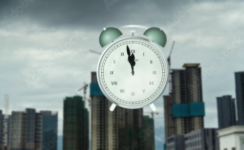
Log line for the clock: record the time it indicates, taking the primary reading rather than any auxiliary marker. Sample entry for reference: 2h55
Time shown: 11h58
